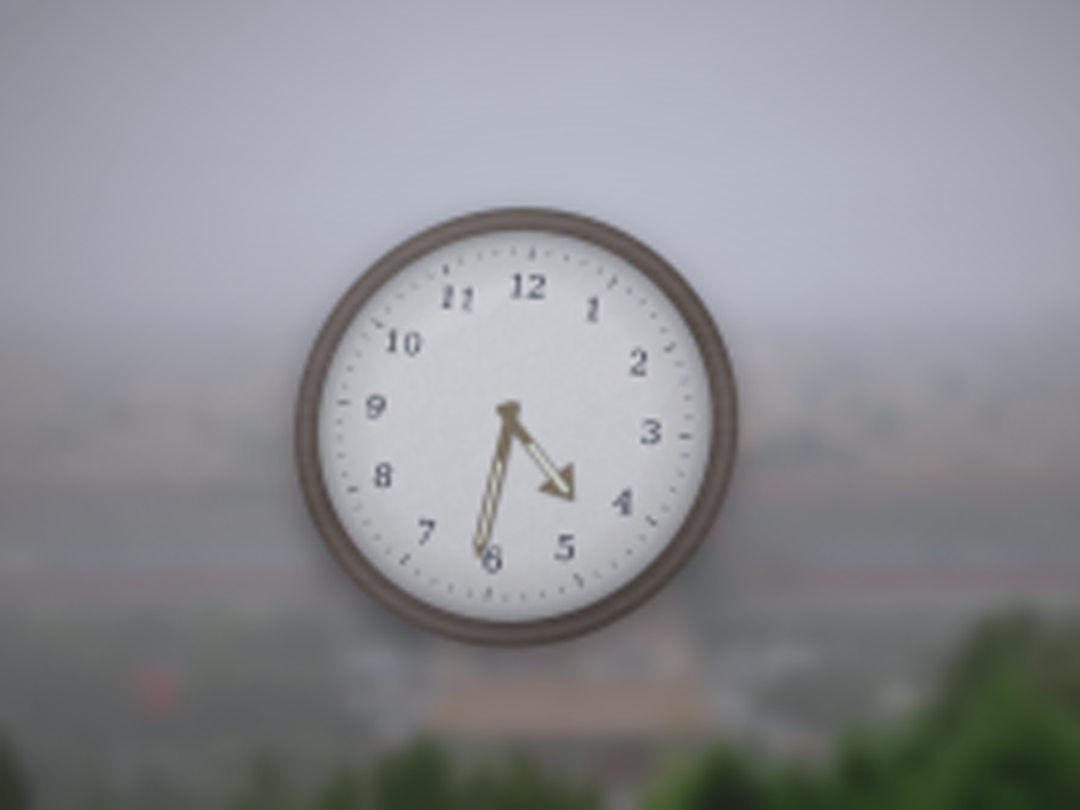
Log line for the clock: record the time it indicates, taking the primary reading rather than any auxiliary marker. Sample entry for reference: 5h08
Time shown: 4h31
